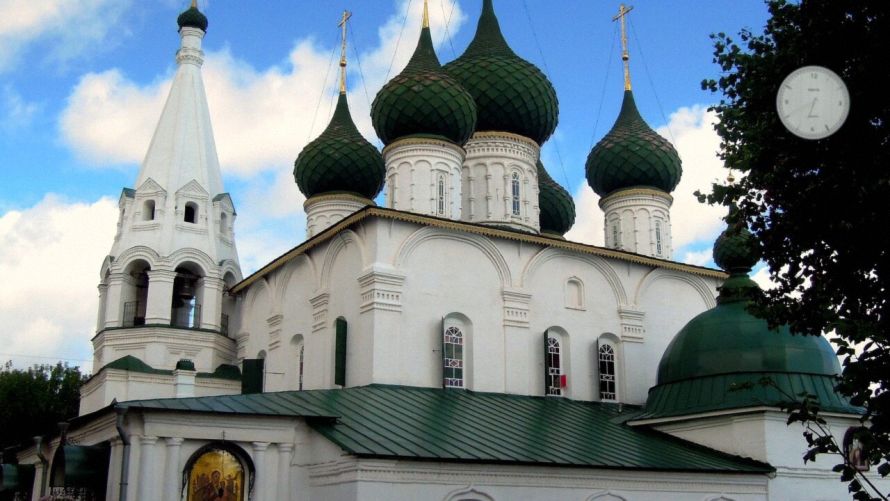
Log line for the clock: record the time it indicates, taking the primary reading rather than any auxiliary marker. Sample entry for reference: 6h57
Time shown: 6h40
